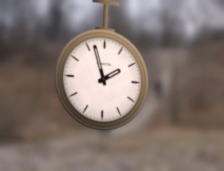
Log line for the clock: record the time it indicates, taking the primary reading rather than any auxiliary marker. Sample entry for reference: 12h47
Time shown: 1h57
